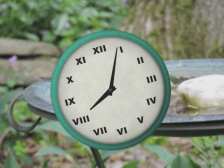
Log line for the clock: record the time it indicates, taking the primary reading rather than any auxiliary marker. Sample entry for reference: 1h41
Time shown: 8h04
